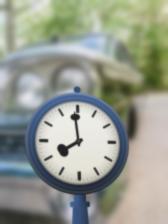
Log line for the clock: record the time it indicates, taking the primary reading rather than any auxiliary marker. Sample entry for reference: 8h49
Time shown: 7h59
